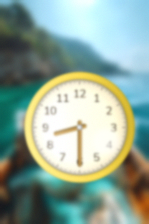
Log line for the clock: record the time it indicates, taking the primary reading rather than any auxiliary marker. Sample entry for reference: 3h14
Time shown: 8h30
